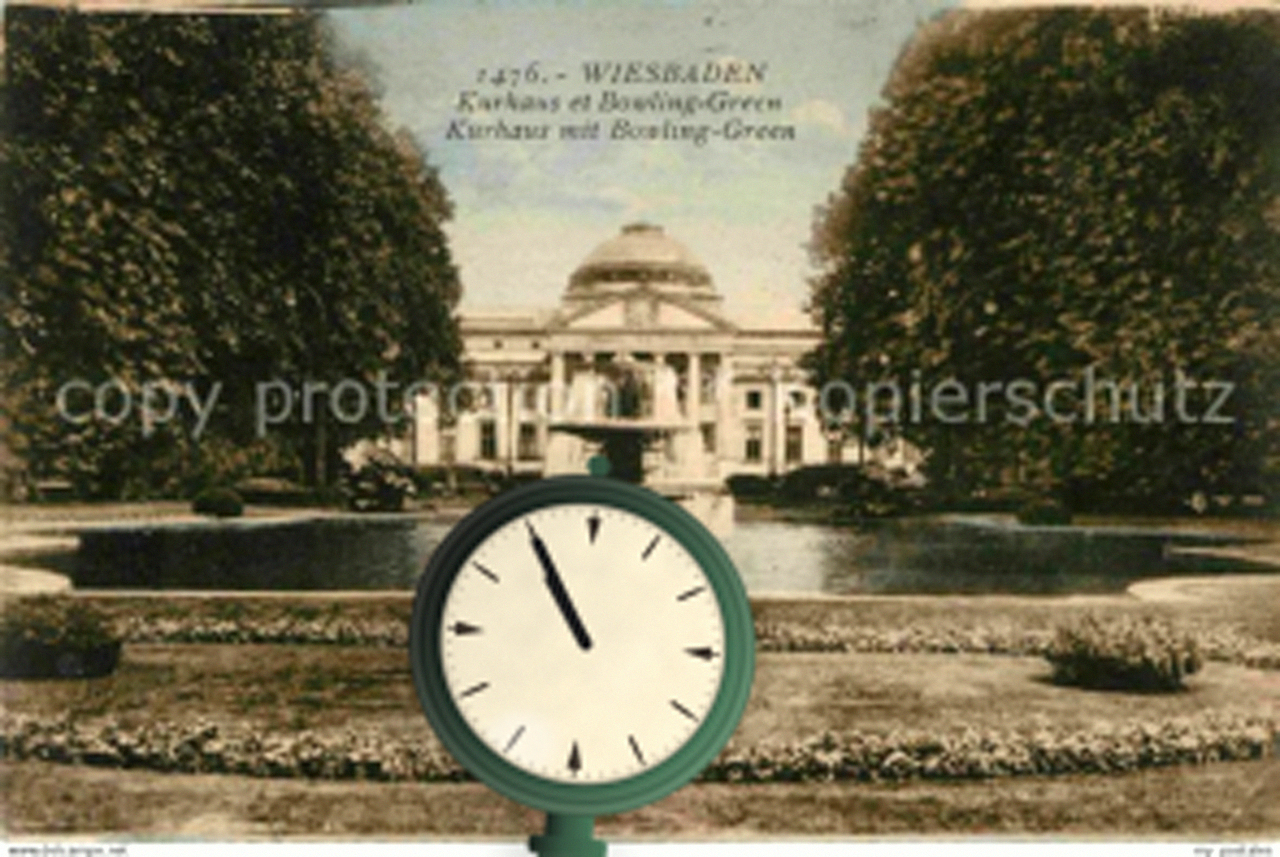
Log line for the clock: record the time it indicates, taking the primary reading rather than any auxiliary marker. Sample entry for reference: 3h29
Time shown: 10h55
